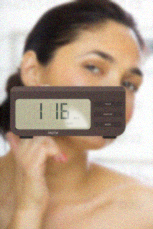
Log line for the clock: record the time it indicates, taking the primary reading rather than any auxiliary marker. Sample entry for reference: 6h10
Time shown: 1h16
